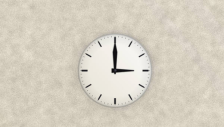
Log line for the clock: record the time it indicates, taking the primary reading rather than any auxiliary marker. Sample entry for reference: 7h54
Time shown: 3h00
